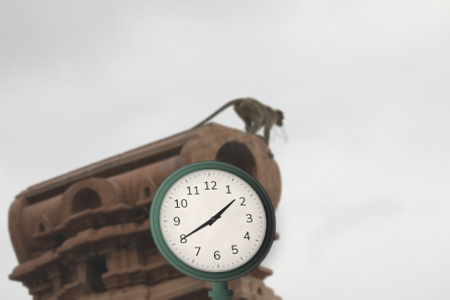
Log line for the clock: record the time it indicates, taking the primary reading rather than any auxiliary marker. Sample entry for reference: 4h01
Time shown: 1h40
